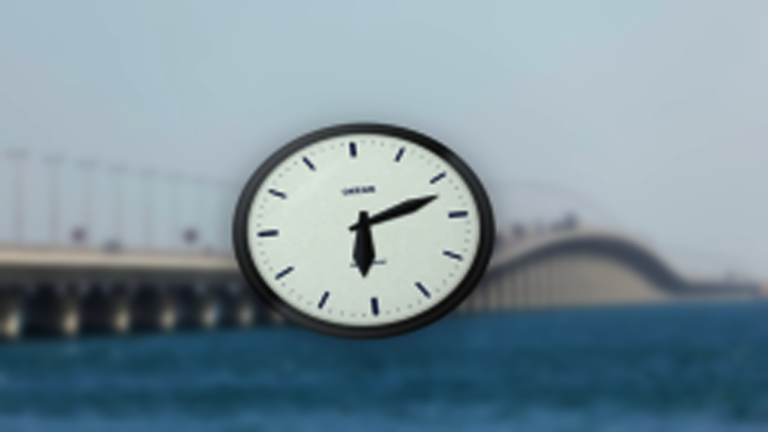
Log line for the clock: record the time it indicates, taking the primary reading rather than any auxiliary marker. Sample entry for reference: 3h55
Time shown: 6h12
